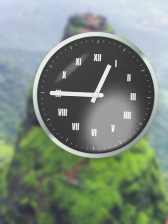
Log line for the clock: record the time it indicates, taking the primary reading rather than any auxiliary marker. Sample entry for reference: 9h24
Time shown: 12h45
